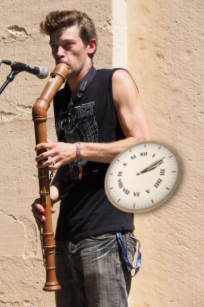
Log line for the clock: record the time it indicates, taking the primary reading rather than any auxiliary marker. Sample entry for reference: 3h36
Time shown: 2h09
